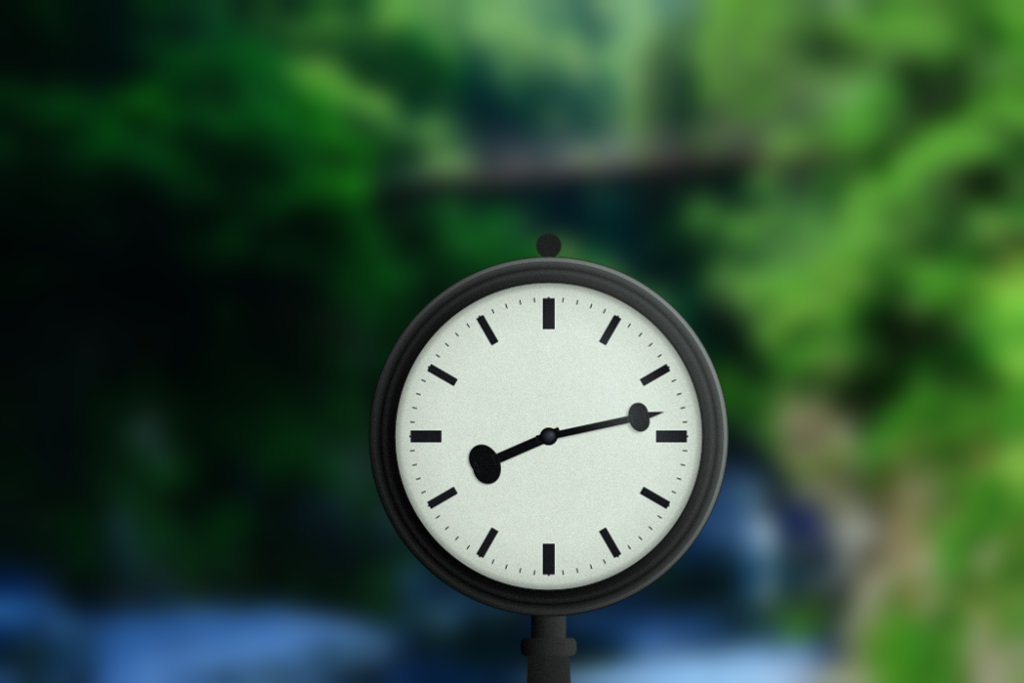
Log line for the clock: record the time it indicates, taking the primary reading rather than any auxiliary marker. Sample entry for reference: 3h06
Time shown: 8h13
